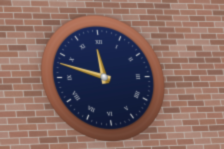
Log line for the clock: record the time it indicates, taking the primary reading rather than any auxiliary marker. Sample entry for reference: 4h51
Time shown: 11h48
